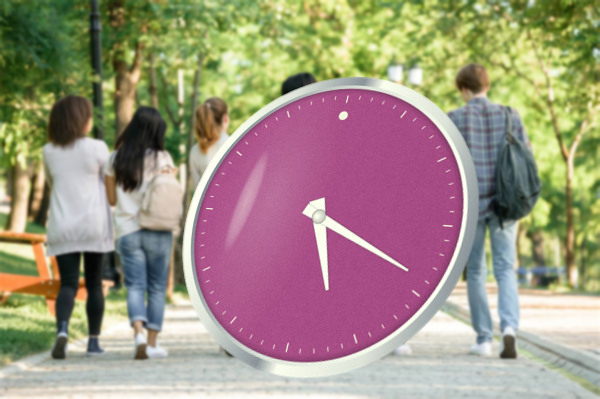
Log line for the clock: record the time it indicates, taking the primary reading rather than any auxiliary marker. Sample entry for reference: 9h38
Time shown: 5h19
